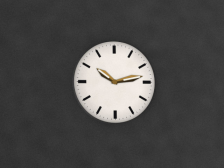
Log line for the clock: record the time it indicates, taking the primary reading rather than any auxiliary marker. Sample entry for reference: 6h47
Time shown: 10h13
